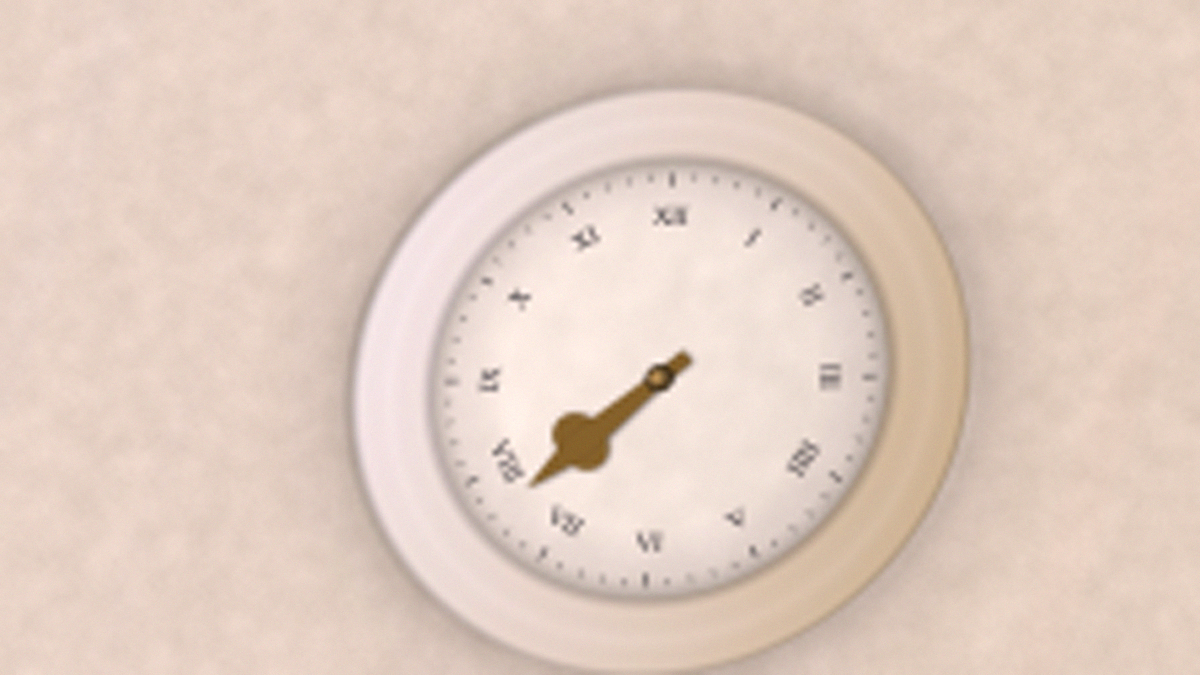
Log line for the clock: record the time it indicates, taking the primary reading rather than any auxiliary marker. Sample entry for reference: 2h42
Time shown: 7h38
